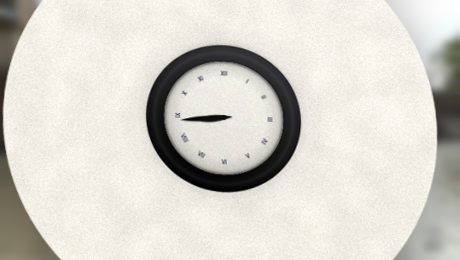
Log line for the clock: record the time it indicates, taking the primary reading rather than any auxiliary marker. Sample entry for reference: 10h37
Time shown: 8h44
